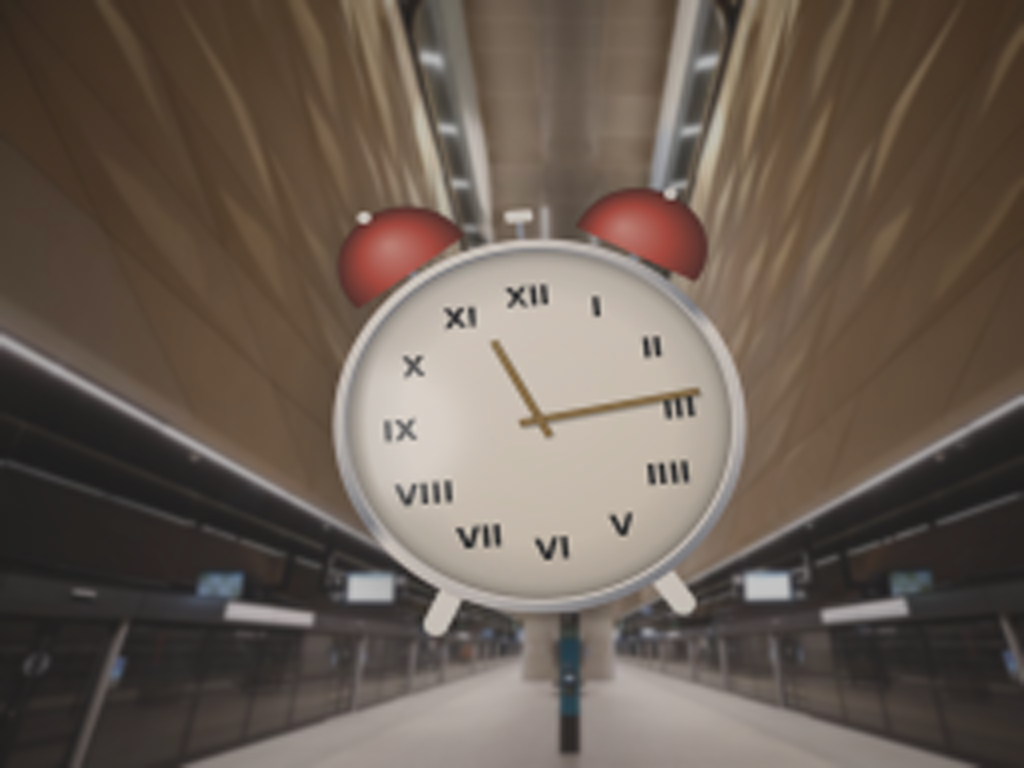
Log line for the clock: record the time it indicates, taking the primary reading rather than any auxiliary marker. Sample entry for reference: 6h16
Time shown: 11h14
